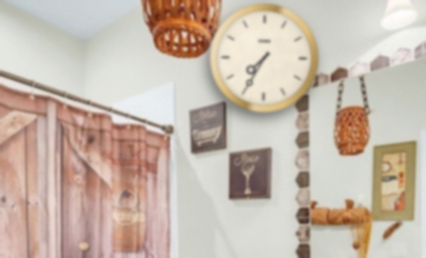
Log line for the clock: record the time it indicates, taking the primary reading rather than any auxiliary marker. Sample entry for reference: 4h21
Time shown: 7h35
